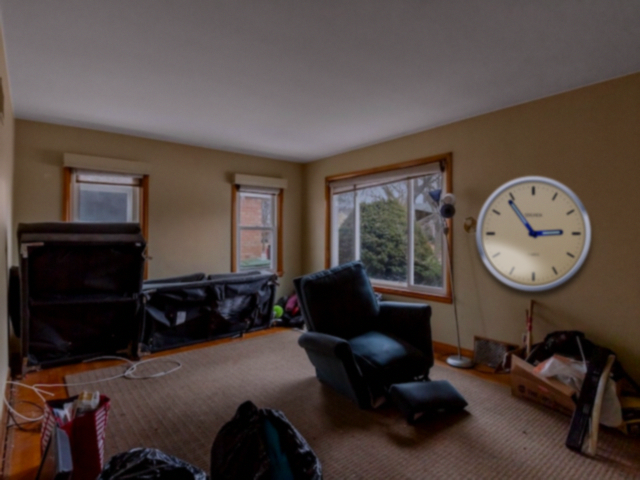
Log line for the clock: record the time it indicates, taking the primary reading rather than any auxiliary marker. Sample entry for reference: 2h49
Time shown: 2h54
